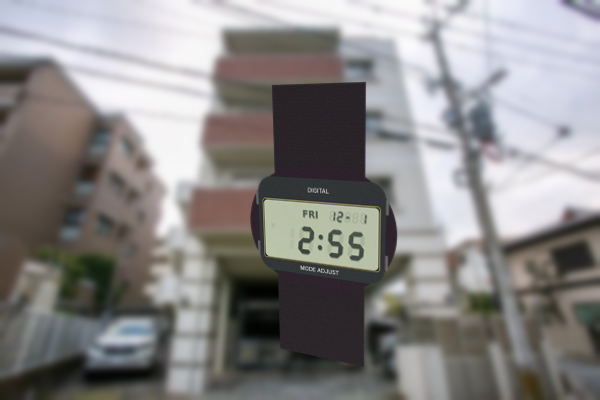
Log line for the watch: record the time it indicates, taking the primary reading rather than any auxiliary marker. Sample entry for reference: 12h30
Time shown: 2h55
